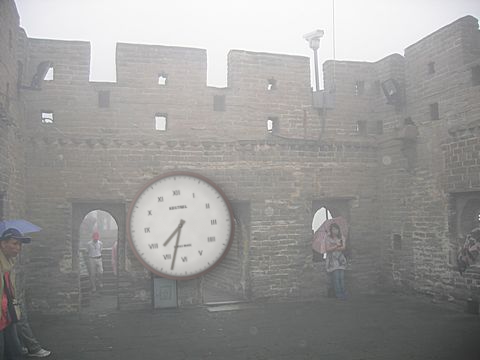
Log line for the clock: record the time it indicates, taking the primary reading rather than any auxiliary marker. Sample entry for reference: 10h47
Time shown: 7h33
